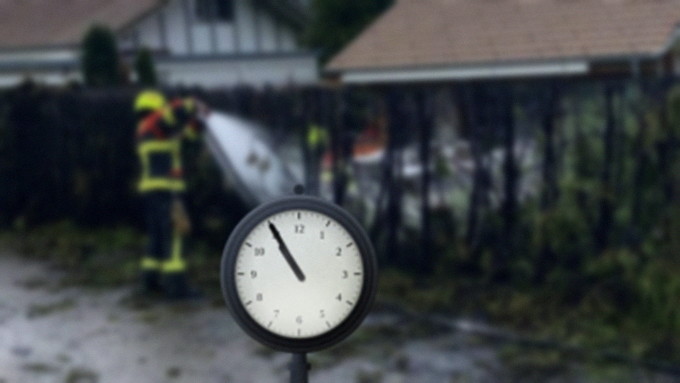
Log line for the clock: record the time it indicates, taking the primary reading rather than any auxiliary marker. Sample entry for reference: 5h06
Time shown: 10h55
